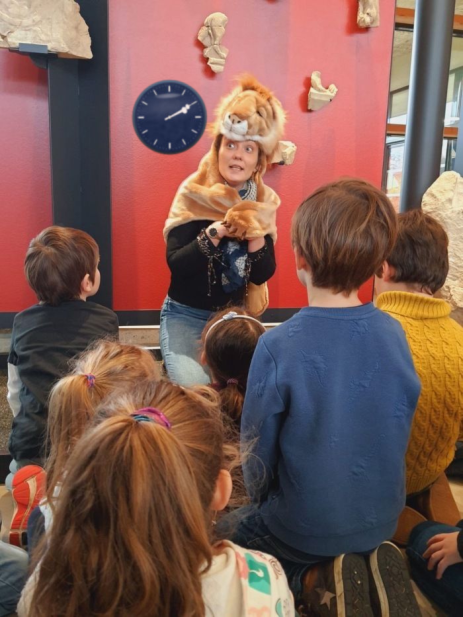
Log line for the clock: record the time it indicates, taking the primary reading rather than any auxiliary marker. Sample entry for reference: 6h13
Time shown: 2h10
